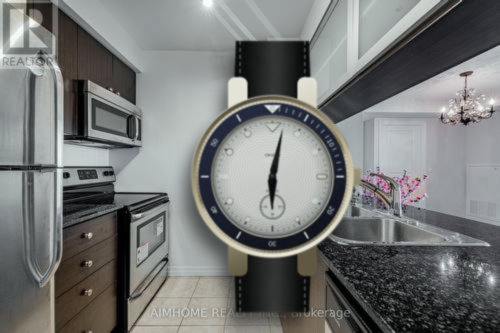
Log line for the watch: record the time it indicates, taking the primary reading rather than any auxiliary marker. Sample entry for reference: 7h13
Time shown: 6h02
